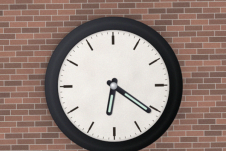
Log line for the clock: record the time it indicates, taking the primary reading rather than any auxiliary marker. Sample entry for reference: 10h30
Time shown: 6h21
